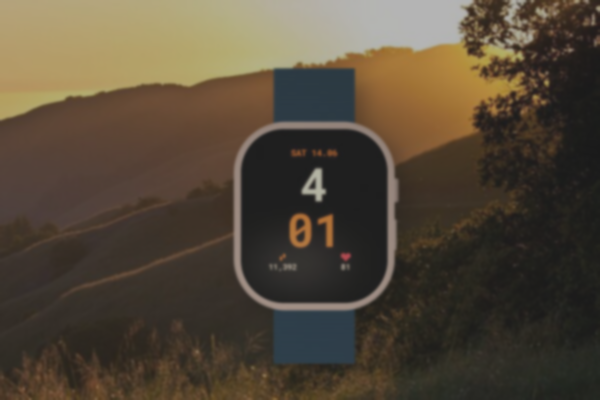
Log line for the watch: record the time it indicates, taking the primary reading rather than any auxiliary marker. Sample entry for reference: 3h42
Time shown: 4h01
